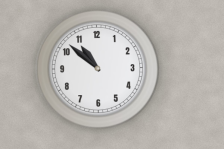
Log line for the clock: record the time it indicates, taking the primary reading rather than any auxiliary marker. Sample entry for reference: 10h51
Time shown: 10h52
